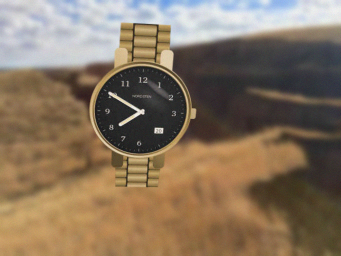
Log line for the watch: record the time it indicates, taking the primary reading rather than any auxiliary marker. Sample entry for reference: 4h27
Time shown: 7h50
